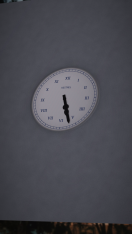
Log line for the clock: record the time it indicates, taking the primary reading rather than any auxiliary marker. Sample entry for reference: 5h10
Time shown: 5h27
